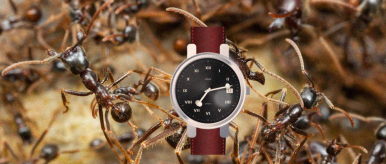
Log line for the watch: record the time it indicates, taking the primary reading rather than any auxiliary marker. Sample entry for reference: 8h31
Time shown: 7h13
